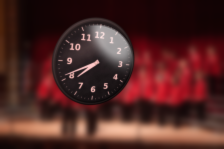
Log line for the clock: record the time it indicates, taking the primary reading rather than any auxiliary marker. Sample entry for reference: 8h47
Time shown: 7h41
